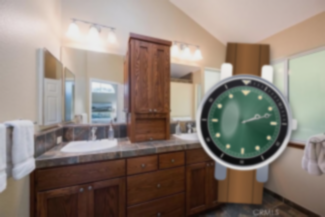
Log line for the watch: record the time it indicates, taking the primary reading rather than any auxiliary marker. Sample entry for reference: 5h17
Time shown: 2h12
